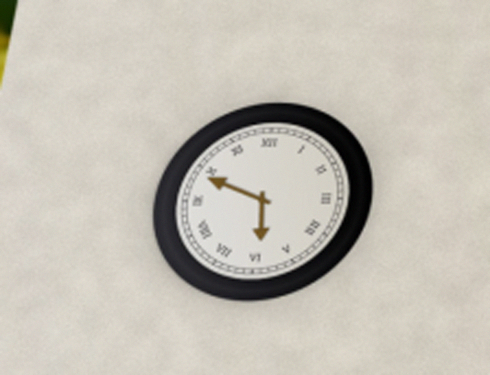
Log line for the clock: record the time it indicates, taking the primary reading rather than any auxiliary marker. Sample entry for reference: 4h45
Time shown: 5h49
